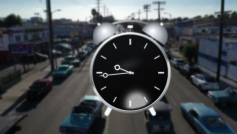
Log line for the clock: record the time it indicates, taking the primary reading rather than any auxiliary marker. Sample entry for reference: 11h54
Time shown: 9h44
